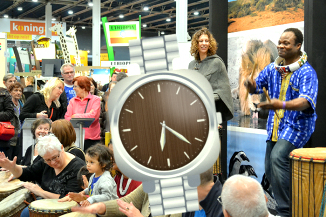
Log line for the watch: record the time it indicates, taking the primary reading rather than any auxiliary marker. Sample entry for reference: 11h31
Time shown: 6h22
